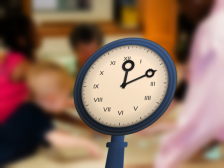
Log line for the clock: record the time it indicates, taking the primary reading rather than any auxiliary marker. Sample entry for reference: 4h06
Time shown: 12h11
